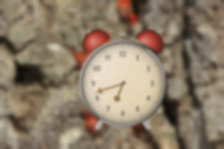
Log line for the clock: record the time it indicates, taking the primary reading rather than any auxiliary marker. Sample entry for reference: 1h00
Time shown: 6h42
